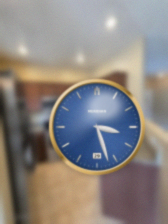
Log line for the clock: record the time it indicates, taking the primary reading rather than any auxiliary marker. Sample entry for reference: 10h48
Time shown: 3h27
